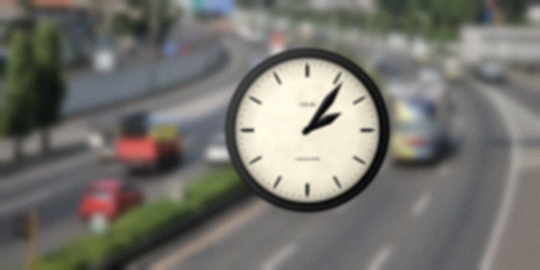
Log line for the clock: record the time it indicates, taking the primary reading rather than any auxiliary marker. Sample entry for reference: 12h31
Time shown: 2h06
